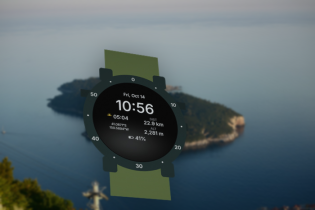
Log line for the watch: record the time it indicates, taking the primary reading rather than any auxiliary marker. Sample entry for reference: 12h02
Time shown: 10h56
